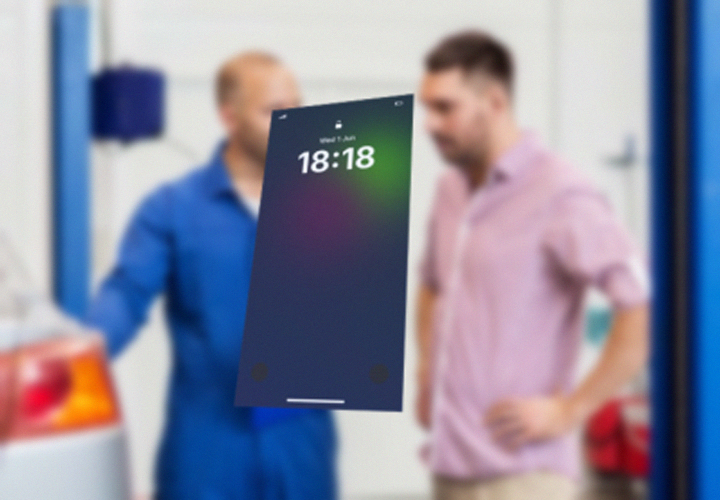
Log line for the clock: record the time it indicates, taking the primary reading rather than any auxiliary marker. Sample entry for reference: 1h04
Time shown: 18h18
